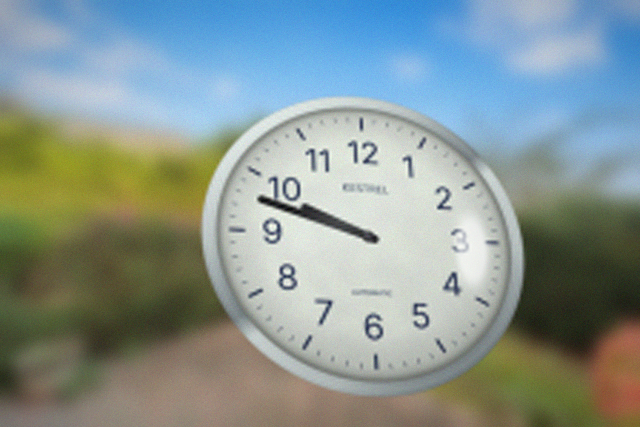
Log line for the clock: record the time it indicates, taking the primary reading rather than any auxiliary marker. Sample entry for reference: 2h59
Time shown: 9h48
